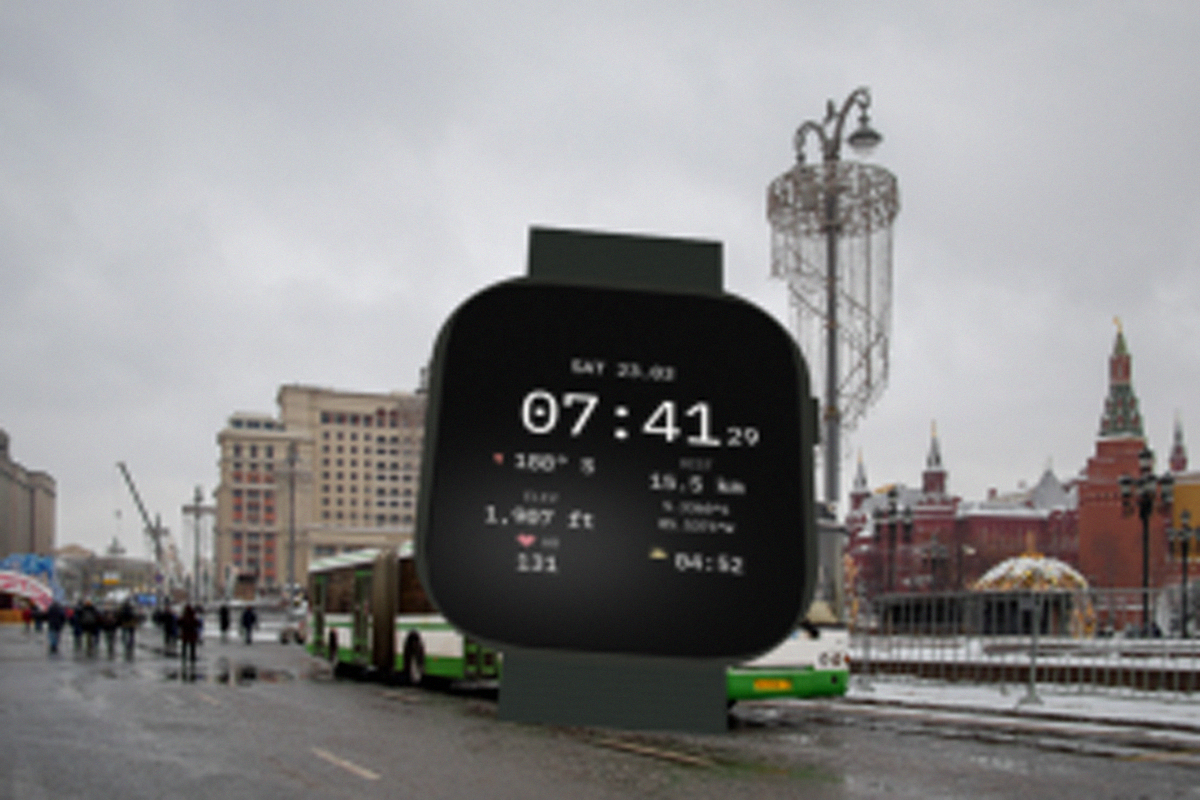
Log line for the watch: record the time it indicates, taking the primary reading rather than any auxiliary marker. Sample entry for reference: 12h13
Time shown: 7h41
